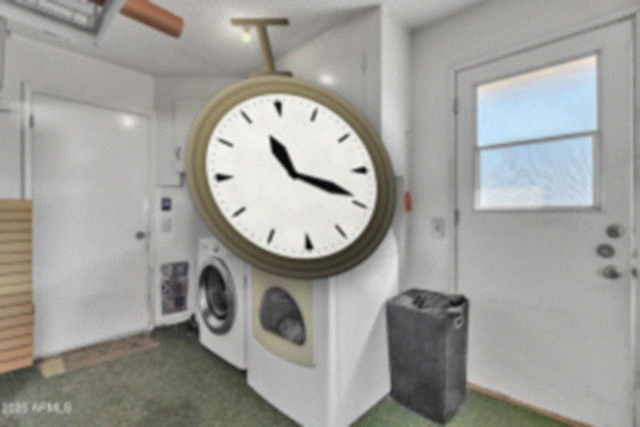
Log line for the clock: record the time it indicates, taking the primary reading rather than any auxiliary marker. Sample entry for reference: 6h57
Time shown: 11h19
